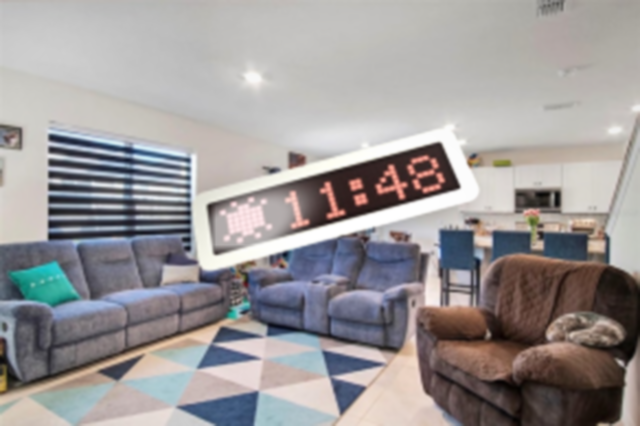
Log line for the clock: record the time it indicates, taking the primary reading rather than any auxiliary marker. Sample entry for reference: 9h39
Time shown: 11h48
